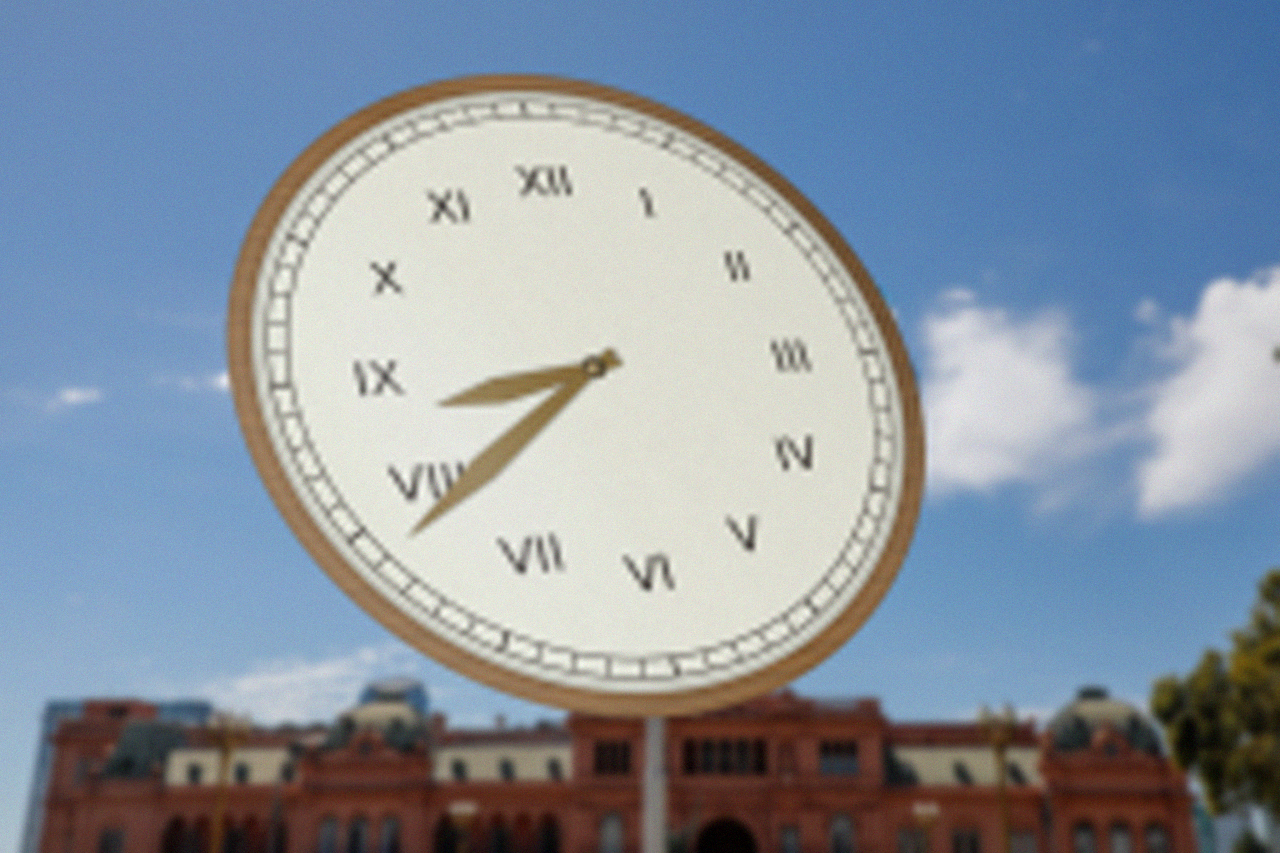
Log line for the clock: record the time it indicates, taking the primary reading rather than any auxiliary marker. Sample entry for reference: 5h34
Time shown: 8h39
